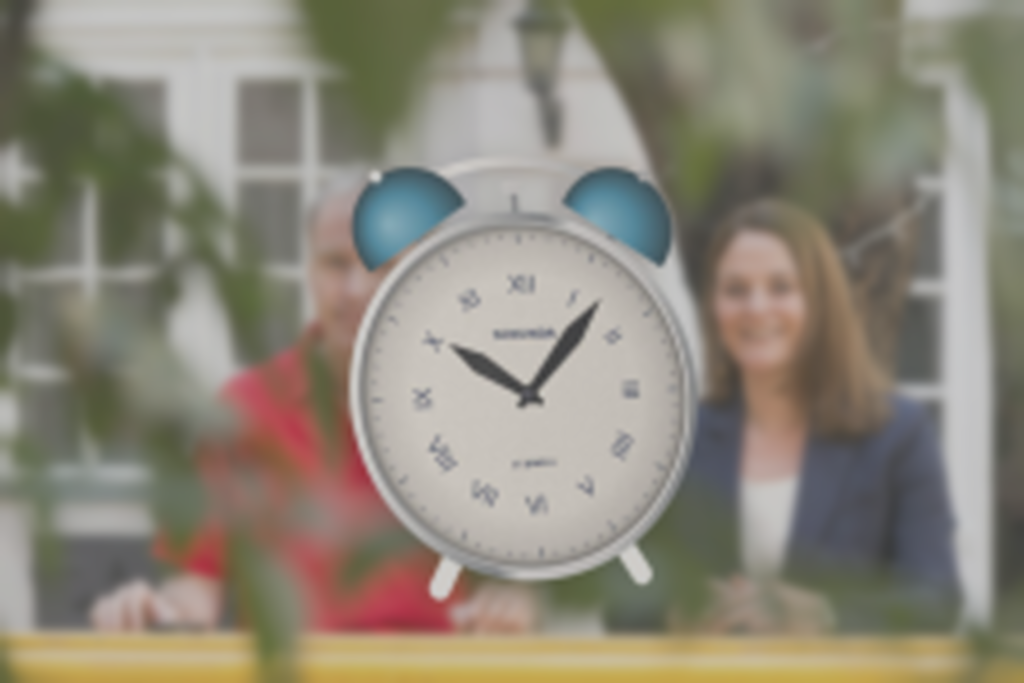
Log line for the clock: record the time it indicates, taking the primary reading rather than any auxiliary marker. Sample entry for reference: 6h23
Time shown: 10h07
